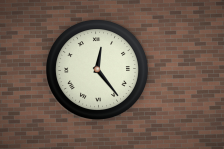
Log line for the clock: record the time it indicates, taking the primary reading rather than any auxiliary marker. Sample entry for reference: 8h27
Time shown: 12h24
